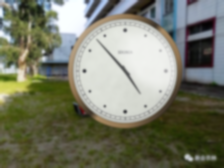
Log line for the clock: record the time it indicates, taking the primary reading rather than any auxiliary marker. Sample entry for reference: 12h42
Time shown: 4h53
